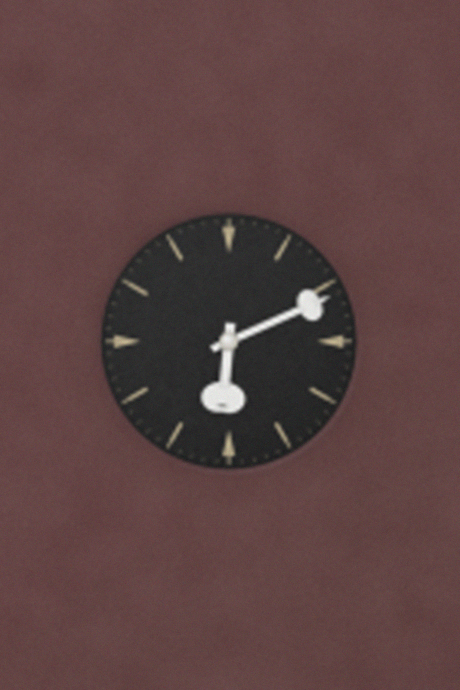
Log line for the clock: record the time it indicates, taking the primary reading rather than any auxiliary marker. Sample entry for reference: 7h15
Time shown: 6h11
